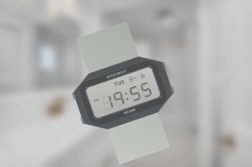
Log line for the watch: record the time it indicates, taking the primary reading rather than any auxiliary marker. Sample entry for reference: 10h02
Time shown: 19h55
